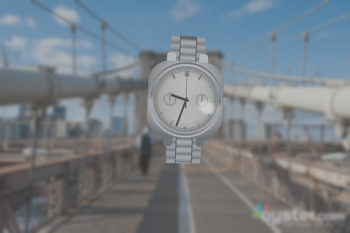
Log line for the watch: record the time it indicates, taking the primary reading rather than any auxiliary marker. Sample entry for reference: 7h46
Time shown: 9h33
